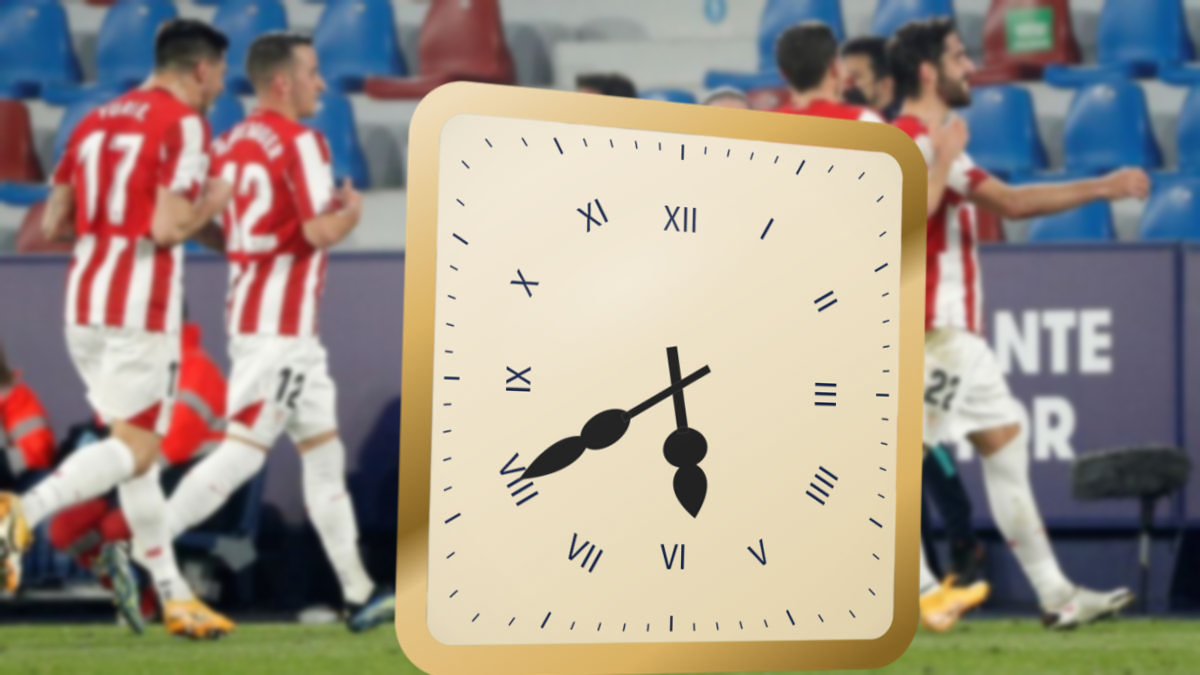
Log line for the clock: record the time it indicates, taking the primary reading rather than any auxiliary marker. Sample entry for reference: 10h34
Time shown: 5h40
